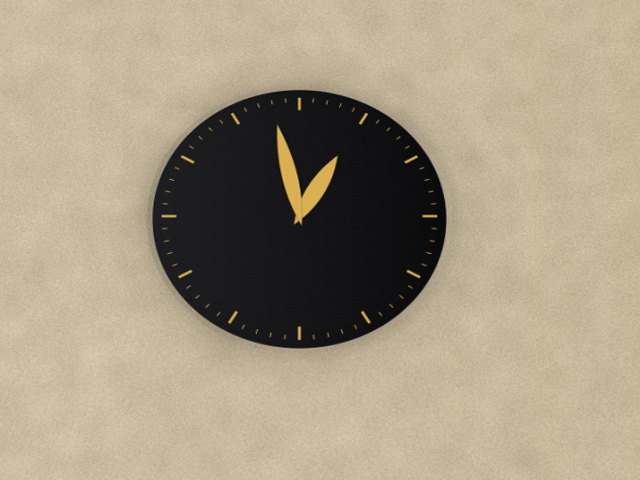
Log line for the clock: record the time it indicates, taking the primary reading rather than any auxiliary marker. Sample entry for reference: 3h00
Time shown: 12h58
